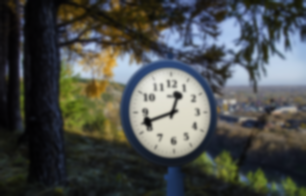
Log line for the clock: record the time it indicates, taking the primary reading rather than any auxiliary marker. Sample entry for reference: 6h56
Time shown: 12h42
